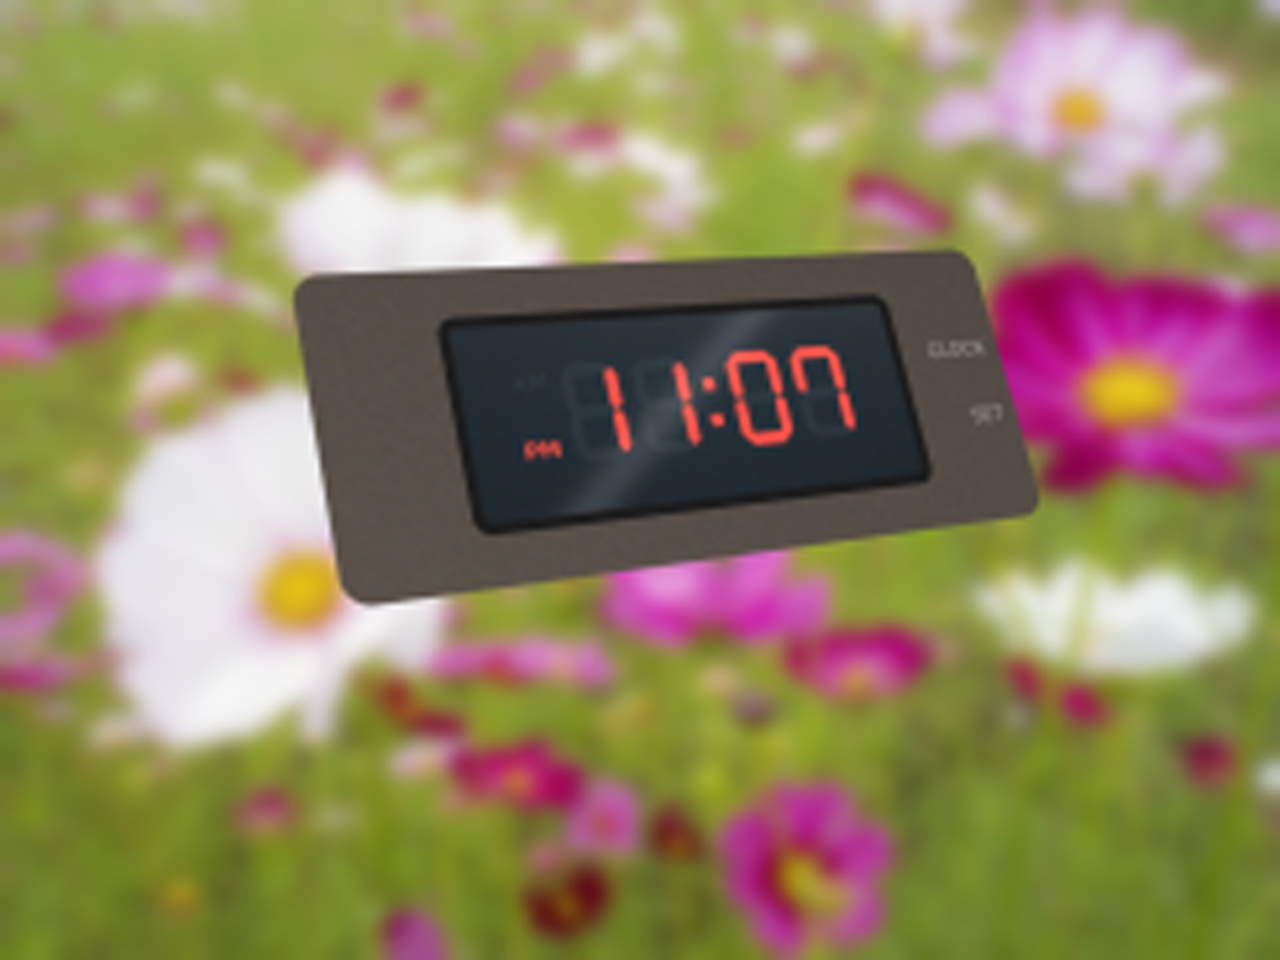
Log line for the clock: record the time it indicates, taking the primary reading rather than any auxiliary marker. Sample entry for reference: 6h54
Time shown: 11h07
